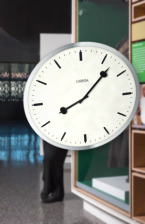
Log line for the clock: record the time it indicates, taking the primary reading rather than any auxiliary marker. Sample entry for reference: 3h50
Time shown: 8h07
